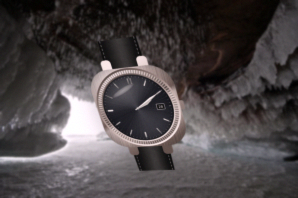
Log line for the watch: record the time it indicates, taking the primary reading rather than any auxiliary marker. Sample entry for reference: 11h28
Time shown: 2h10
